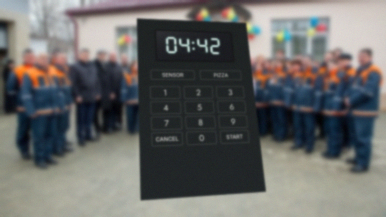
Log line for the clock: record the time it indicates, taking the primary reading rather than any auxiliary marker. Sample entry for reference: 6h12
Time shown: 4h42
